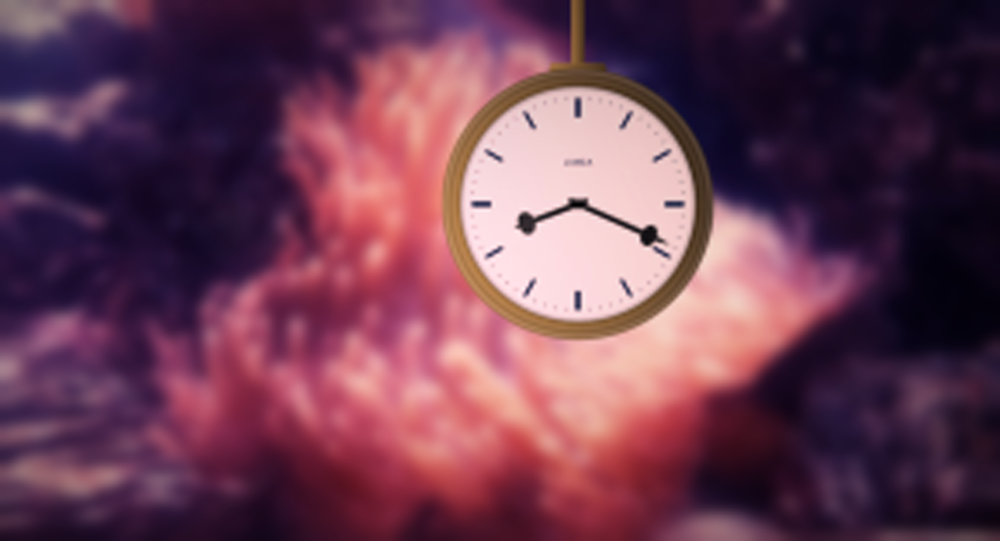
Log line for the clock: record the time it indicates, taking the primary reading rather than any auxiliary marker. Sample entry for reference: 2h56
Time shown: 8h19
